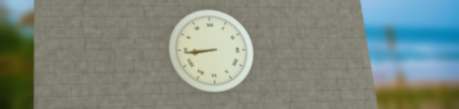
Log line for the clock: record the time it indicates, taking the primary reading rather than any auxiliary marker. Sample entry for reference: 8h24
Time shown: 8h44
